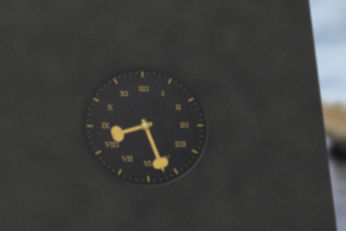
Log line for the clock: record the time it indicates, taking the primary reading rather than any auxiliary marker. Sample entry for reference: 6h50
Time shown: 8h27
